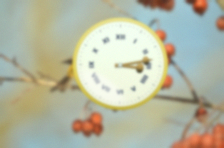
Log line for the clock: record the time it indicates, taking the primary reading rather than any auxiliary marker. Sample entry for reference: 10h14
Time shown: 3h13
